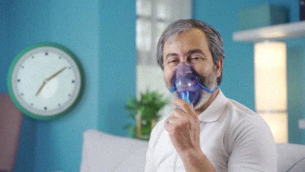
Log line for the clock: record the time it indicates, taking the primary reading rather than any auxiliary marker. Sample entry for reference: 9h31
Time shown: 7h09
